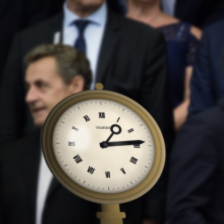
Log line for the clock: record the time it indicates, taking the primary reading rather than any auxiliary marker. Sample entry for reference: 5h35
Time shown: 1h14
